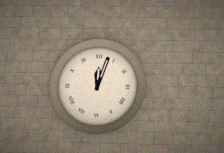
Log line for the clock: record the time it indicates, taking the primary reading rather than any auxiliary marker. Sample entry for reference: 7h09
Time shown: 12h03
